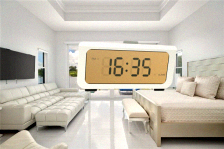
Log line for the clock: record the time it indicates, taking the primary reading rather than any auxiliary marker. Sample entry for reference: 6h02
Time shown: 16h35
